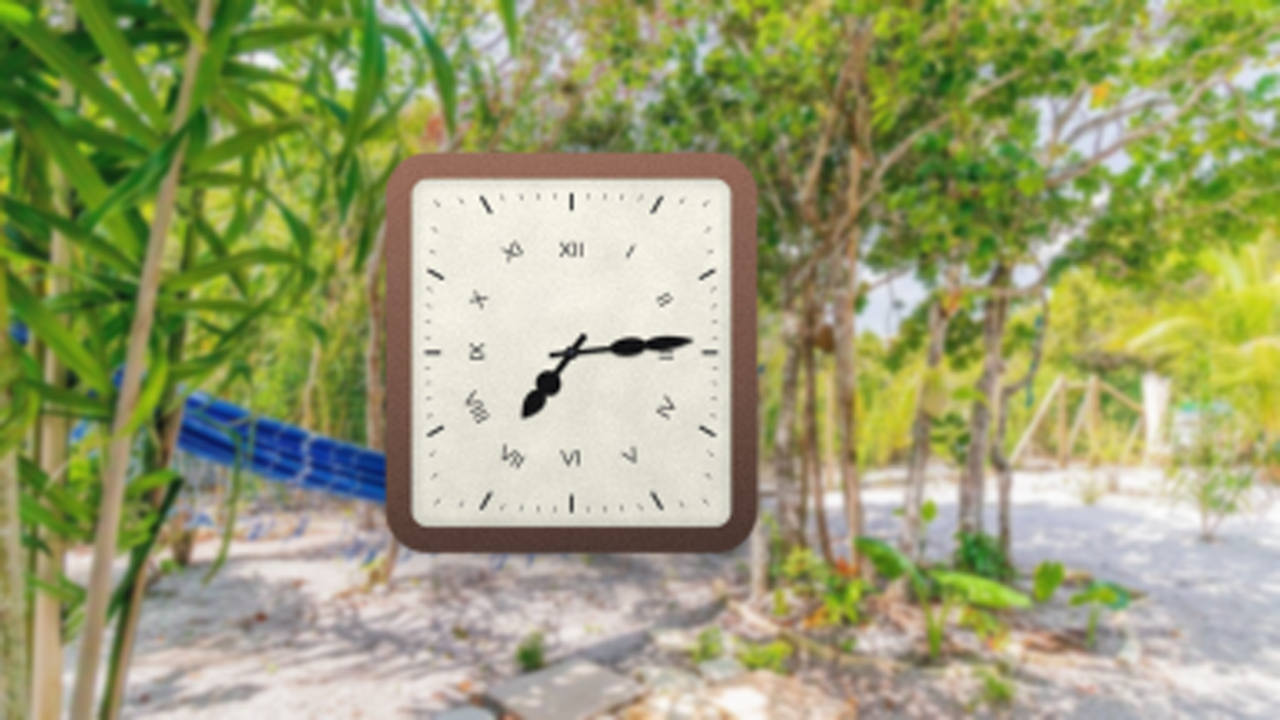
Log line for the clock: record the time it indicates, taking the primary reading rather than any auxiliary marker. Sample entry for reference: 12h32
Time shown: 7h14
